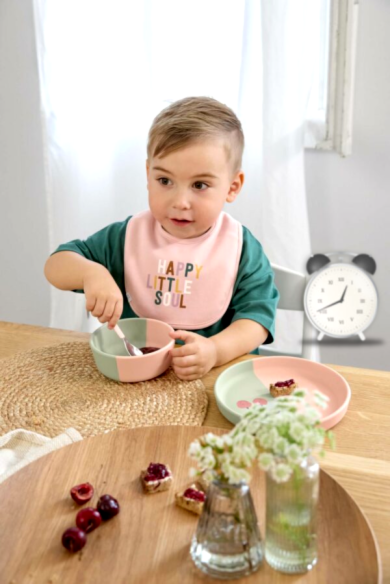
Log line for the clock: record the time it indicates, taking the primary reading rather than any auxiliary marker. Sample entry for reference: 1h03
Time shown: 12h41
